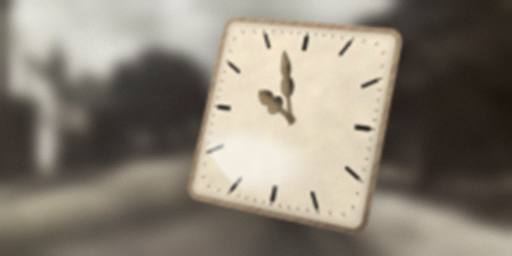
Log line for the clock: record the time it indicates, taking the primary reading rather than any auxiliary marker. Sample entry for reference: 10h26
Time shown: 9h57
